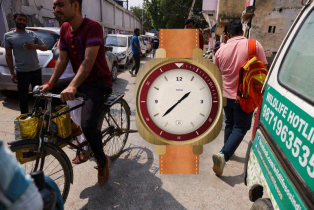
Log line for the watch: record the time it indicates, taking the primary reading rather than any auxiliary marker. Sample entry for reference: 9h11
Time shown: 1h38
